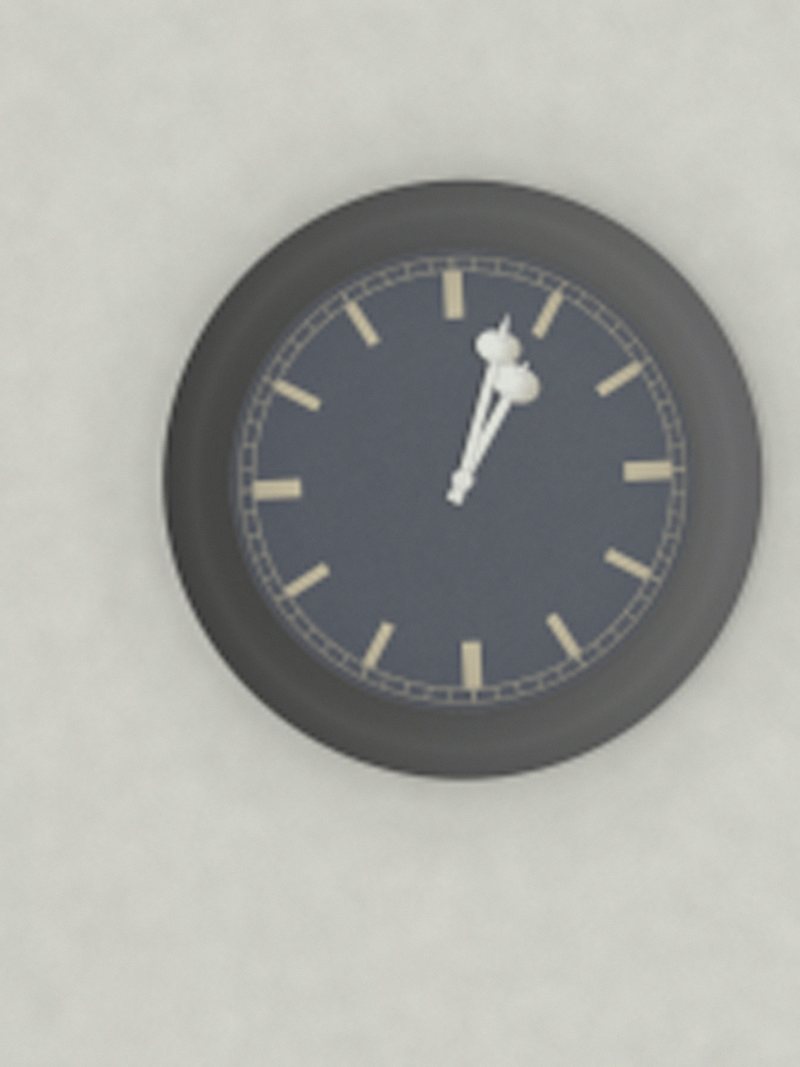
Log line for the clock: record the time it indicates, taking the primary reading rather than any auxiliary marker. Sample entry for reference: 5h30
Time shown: 1h03
